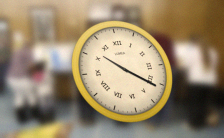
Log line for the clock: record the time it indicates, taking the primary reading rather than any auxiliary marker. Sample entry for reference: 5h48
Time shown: 10h21
